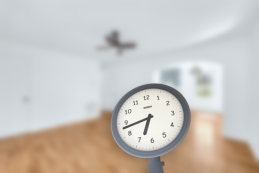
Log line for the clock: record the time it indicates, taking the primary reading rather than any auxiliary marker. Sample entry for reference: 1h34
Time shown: 6h43
